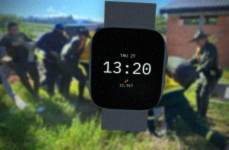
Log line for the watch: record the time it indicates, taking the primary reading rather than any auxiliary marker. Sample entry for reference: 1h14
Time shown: 13h20
